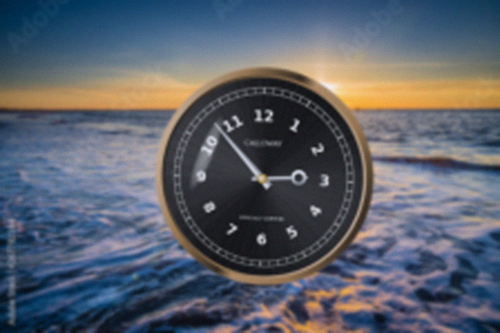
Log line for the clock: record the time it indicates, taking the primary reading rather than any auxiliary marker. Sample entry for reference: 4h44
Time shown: 2h53
